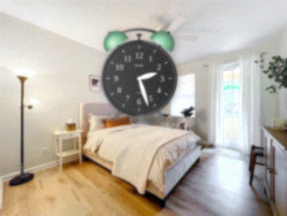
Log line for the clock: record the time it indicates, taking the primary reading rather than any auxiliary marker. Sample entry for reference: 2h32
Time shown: 2h27
